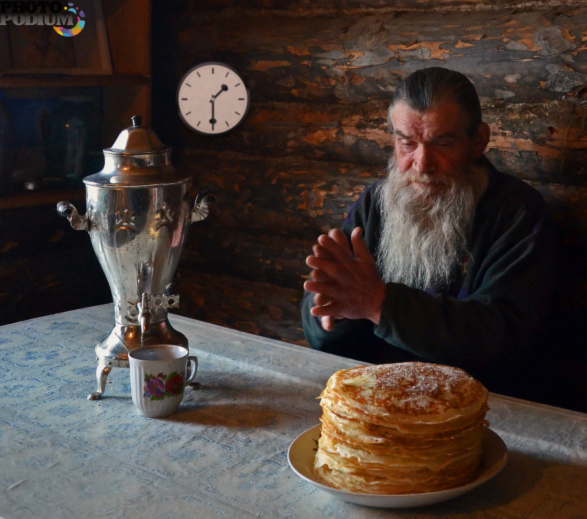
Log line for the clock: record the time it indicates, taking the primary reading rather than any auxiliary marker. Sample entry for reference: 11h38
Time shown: 1h30
